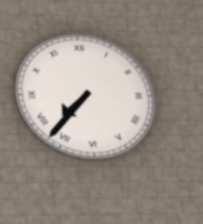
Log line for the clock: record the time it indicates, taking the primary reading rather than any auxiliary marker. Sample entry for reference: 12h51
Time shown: 7h37
